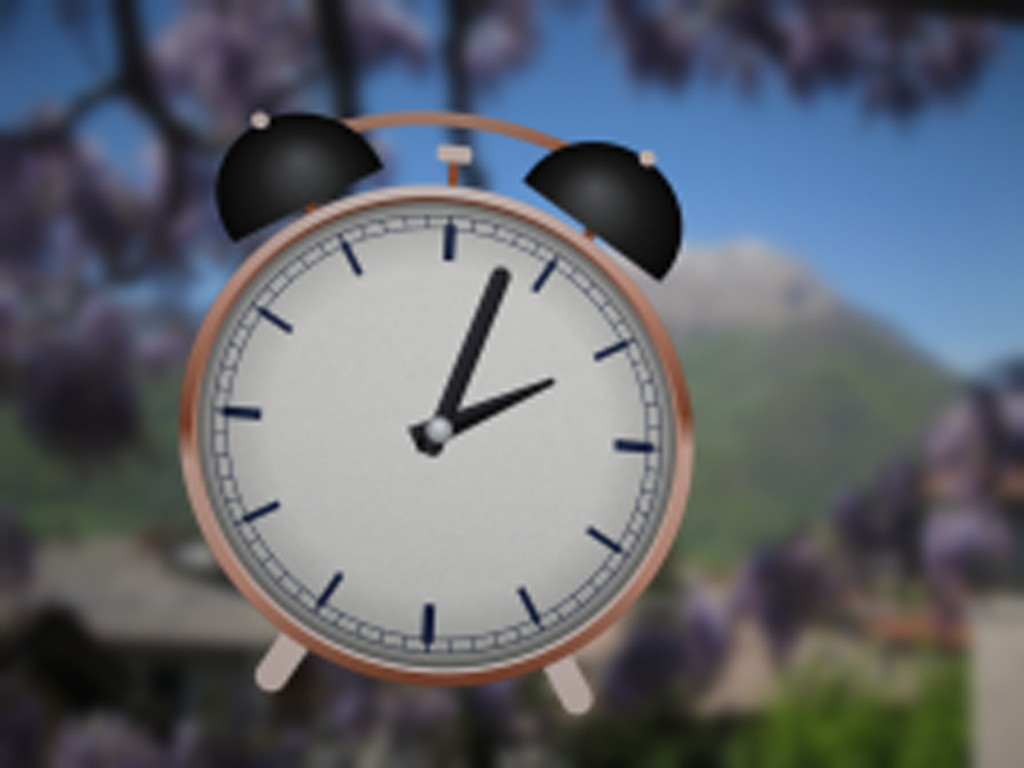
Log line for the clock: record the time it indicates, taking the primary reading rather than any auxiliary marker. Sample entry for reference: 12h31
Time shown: 2h03
